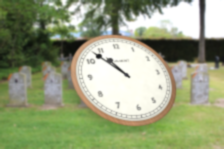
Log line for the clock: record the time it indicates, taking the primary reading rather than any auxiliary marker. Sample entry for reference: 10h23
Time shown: 10h53
